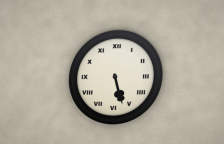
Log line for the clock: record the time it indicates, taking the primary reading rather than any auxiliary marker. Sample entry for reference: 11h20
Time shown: 5h27
